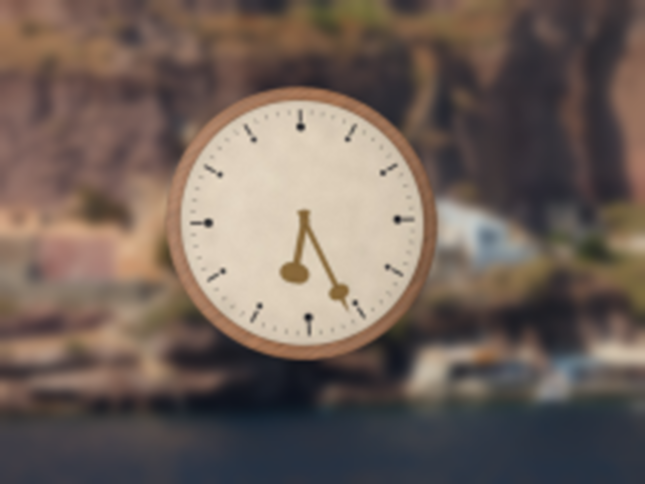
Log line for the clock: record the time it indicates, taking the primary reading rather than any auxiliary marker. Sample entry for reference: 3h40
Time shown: 6h26
